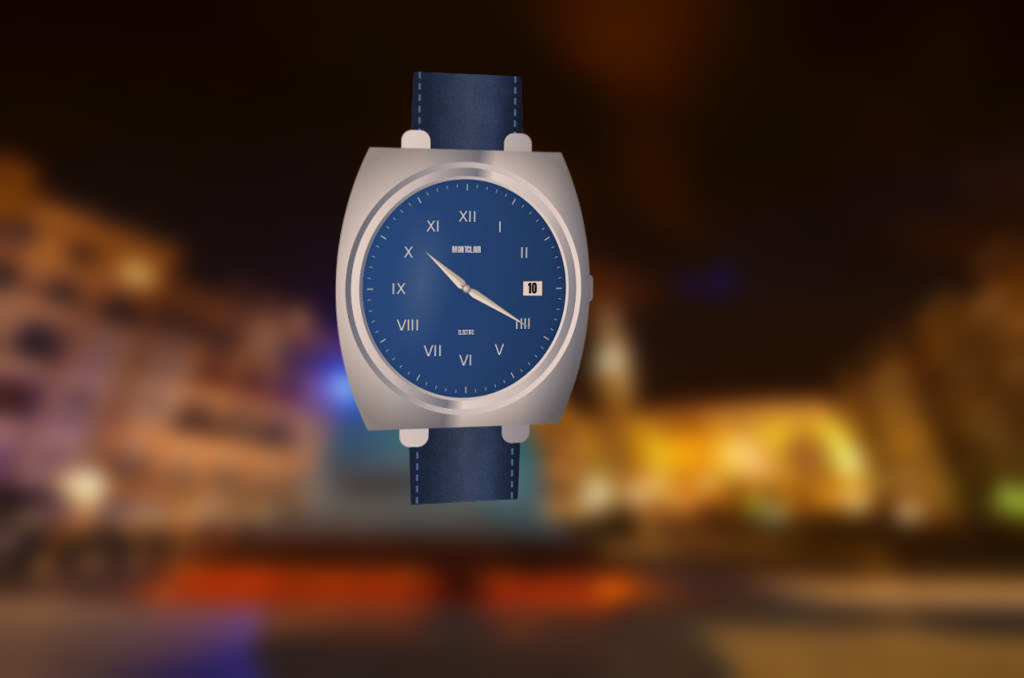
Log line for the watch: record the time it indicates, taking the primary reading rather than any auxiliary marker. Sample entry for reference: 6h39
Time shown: 10h20
